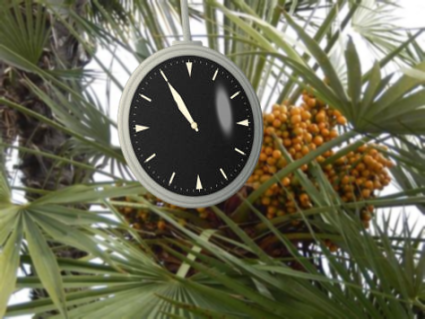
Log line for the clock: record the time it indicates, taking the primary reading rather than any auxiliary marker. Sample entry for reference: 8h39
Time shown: 10h55
